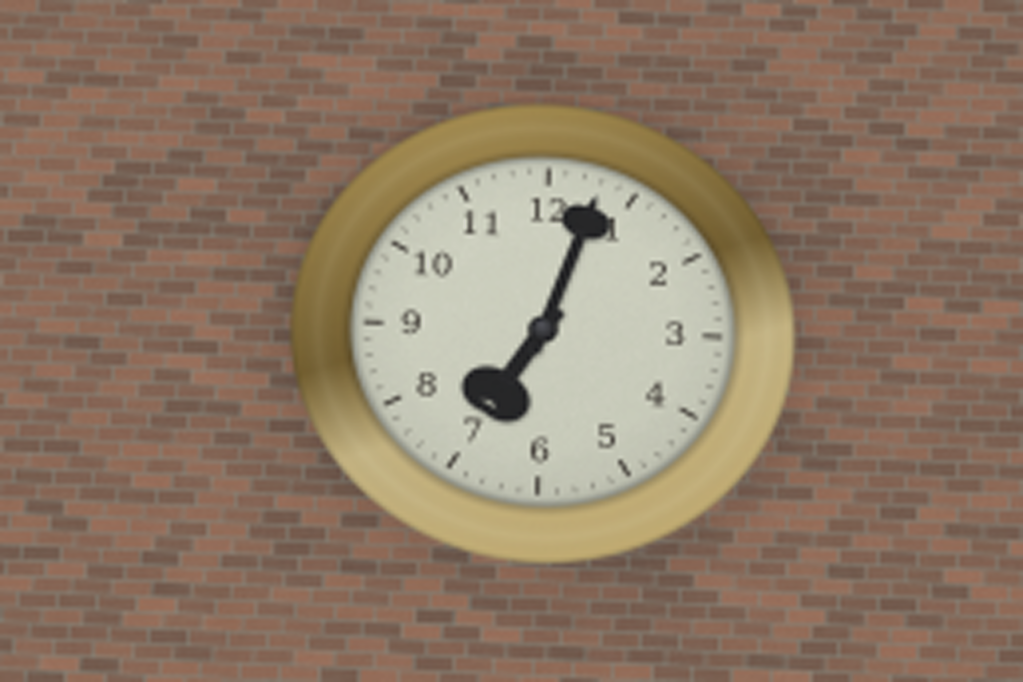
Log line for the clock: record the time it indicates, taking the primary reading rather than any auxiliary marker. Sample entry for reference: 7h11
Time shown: 7h03
